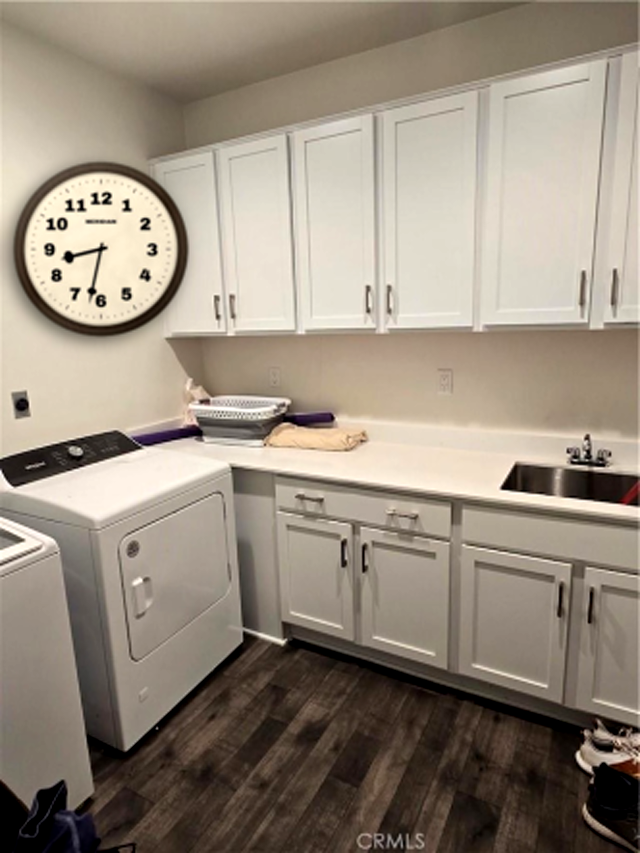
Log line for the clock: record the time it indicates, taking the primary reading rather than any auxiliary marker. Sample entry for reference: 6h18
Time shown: 8h32
